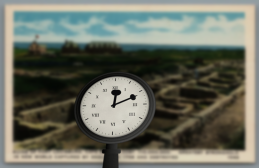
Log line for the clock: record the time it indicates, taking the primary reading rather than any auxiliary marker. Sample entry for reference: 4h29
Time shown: 12h11
